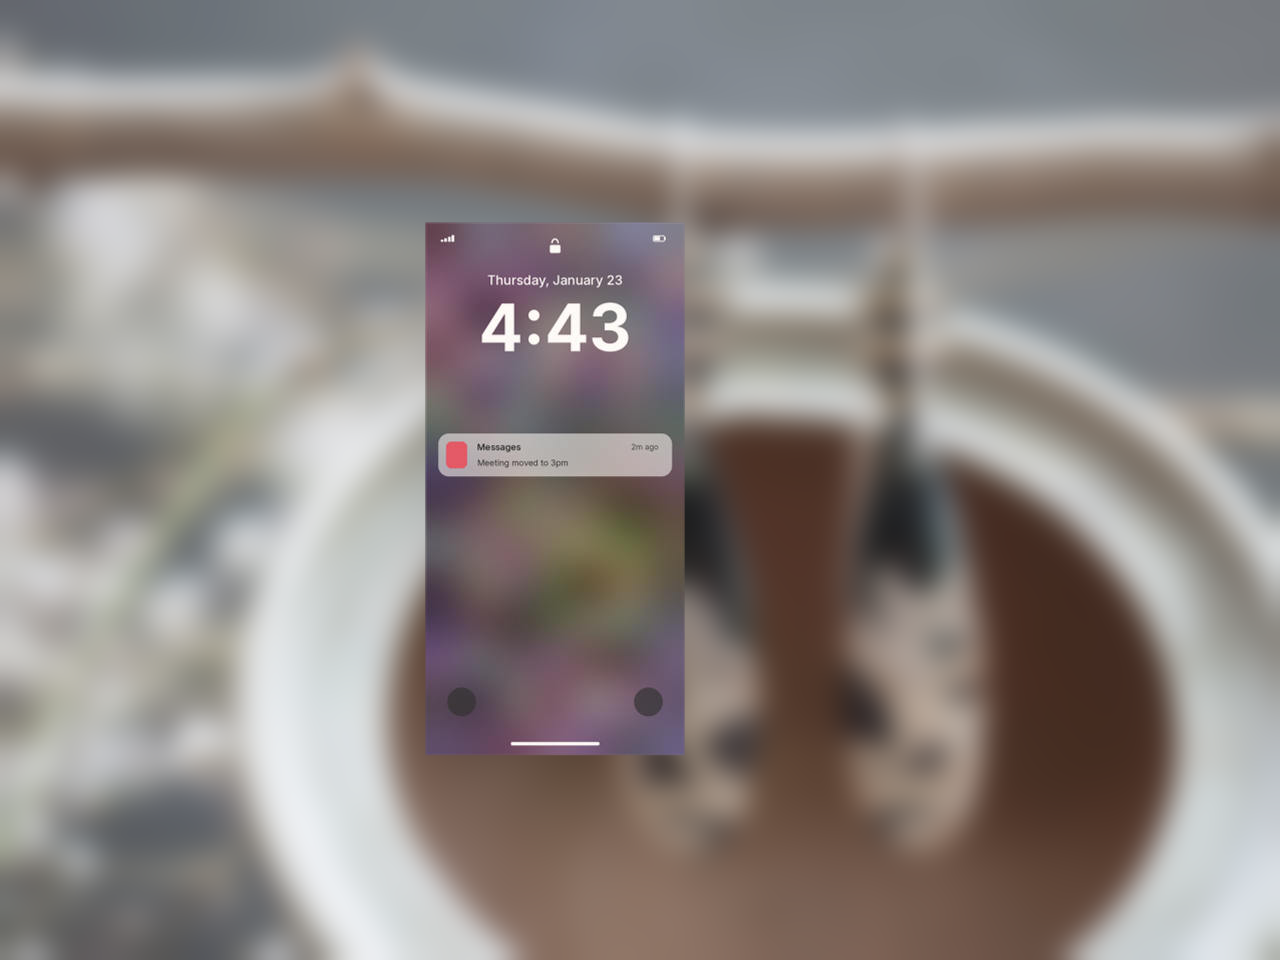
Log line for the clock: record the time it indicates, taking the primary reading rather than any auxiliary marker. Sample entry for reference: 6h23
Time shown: 4h43
